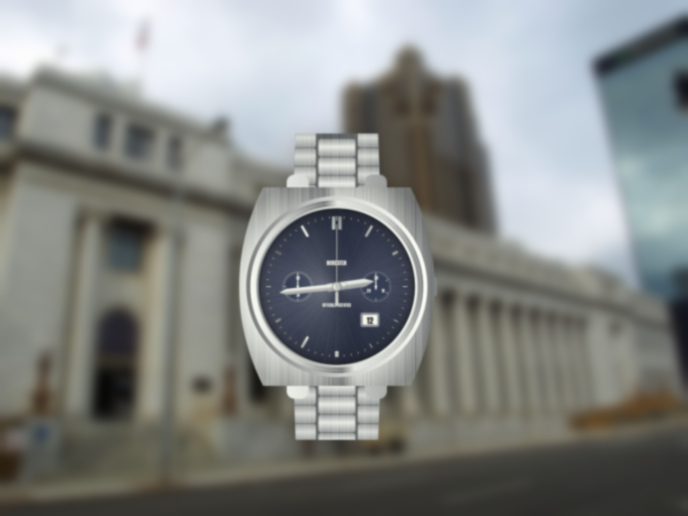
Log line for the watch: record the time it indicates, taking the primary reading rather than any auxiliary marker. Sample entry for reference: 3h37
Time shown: 2h44
